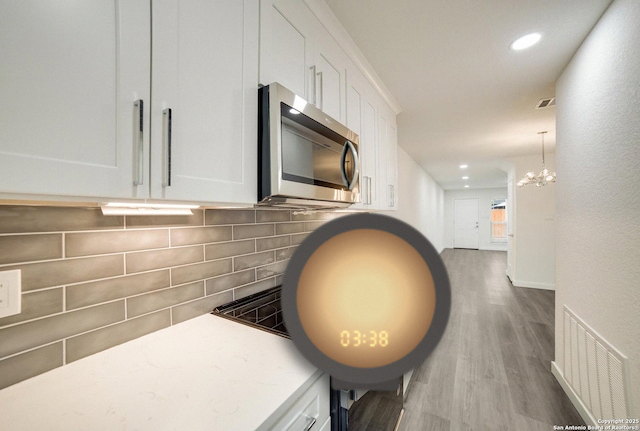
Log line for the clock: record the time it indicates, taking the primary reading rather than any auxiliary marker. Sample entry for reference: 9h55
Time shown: 3h38
